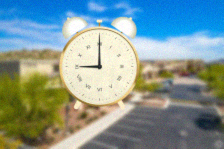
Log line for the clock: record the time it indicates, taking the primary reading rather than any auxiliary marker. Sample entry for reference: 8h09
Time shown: 9h00
